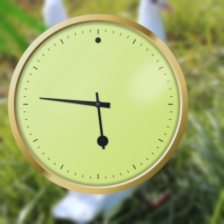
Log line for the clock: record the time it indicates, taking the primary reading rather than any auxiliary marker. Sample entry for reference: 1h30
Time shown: 5h46
